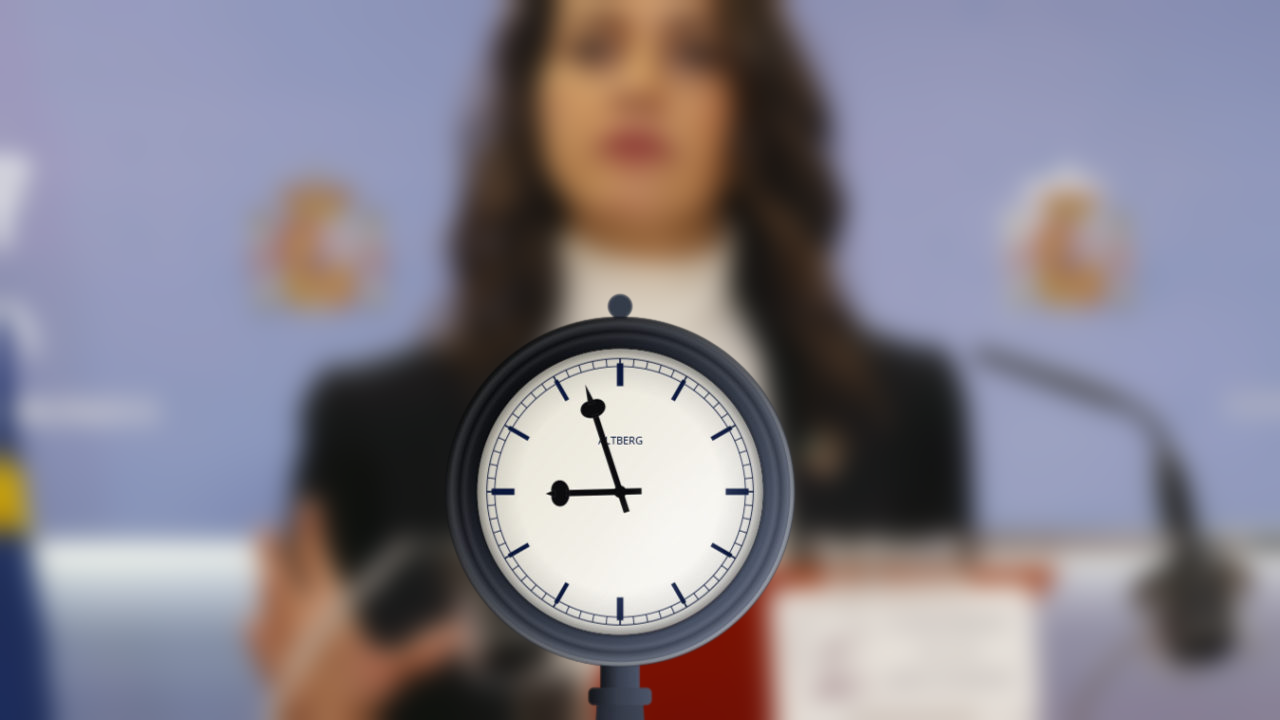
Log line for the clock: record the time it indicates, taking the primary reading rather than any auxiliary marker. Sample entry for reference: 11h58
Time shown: 8h57
